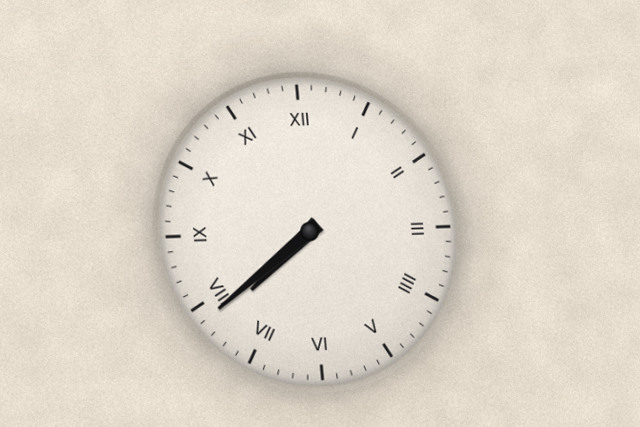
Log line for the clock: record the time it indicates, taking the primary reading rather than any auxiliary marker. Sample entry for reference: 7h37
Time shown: 7h39
